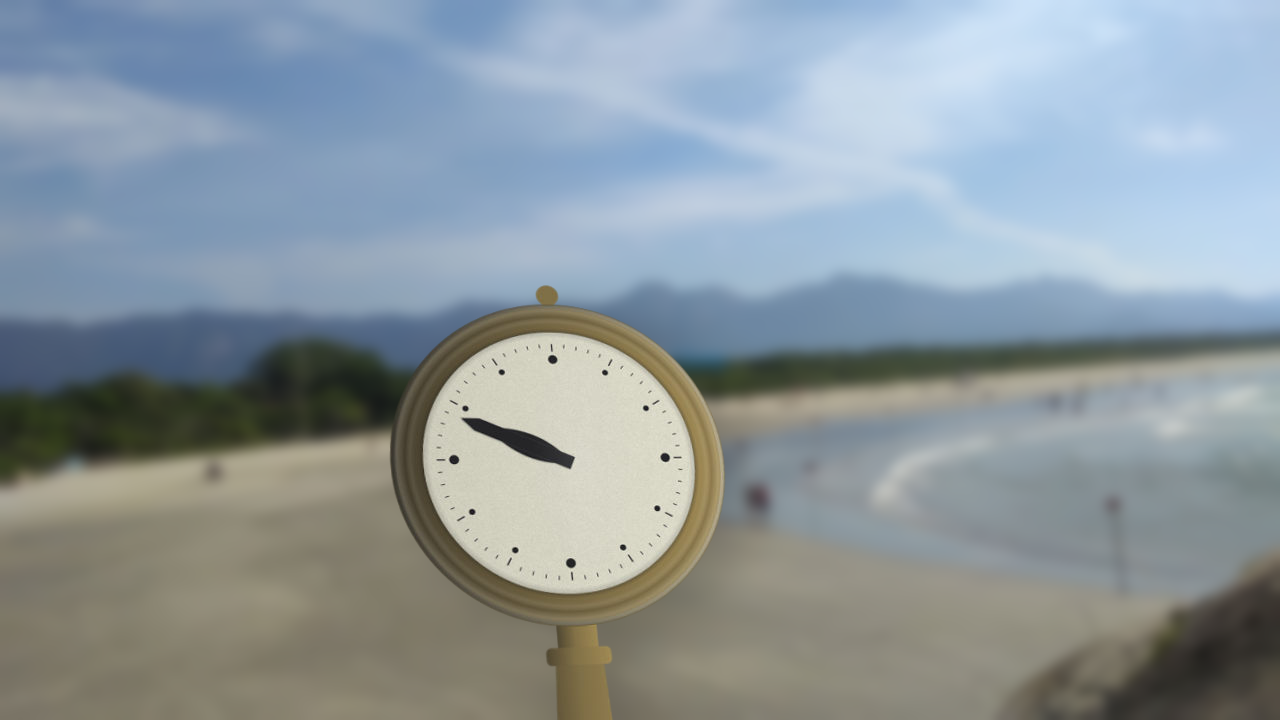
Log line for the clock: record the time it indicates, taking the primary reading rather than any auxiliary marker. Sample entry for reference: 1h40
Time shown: 9h49
